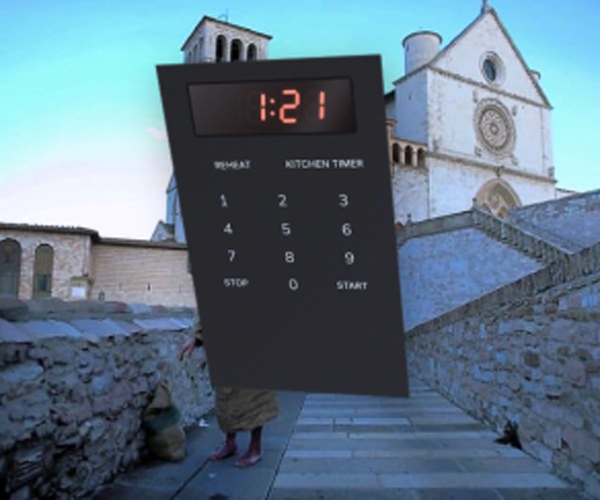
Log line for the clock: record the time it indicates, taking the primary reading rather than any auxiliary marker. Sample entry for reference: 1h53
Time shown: 1h21
